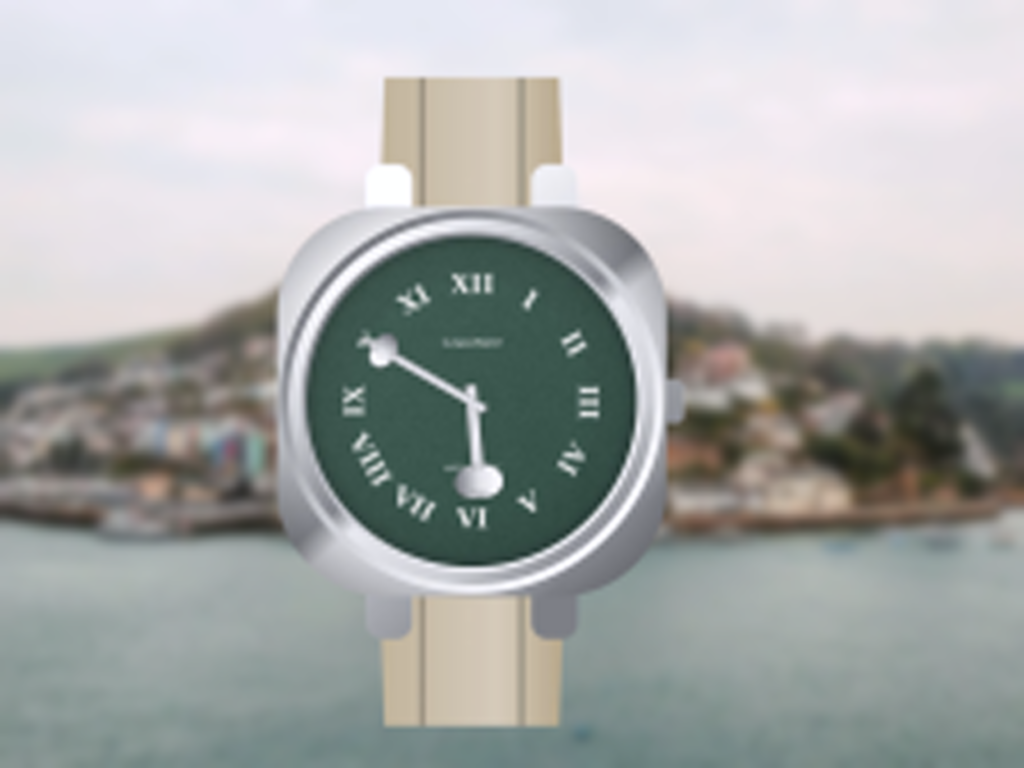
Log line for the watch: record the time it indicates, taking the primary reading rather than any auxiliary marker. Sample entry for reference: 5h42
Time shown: 5h50
